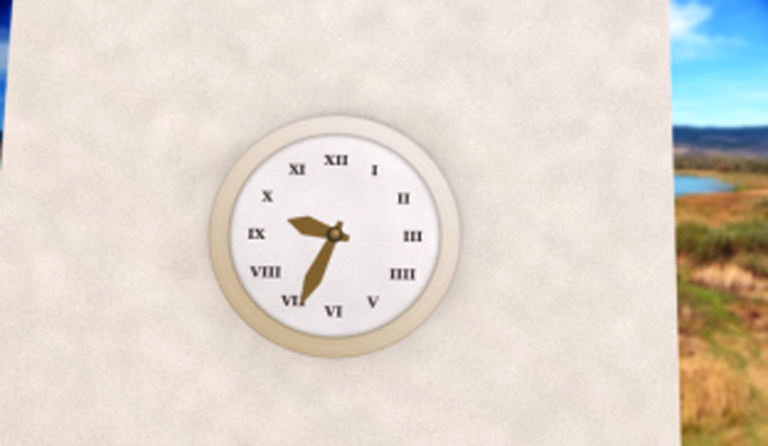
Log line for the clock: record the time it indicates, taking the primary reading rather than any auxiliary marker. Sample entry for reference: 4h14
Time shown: 9h34
